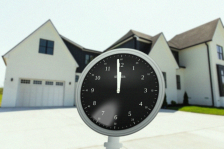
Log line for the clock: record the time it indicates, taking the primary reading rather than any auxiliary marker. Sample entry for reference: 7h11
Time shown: 11h59
